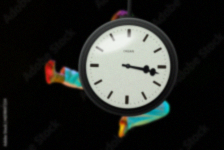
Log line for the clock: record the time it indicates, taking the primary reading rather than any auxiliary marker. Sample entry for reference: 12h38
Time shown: 3h17
